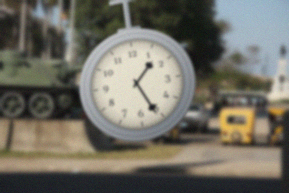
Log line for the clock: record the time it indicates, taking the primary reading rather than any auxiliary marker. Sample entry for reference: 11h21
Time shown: 1h26
